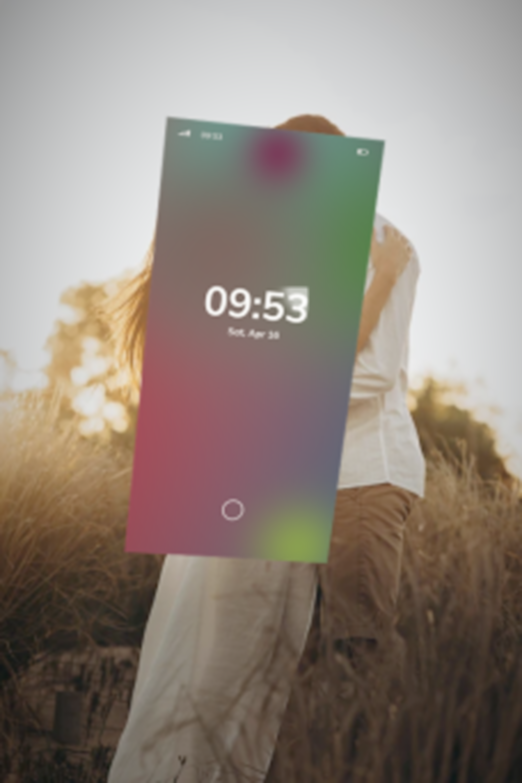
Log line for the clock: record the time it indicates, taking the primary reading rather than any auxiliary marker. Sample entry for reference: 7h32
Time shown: 9h53
